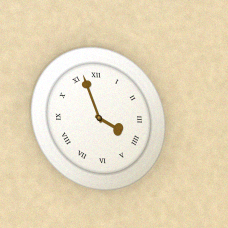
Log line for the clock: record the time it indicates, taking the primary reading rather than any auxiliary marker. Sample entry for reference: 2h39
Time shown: 3h57
